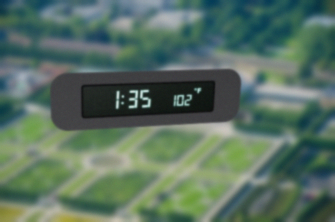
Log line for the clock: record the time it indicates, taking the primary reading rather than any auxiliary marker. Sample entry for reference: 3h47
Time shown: 1h35
